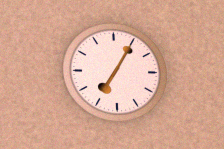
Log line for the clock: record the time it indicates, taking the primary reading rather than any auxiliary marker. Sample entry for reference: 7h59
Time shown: 7h05
